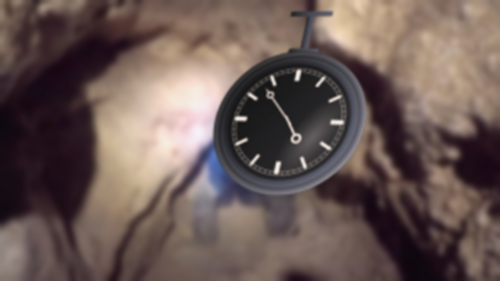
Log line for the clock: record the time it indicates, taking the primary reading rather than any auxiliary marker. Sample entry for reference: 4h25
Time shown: 4h53
